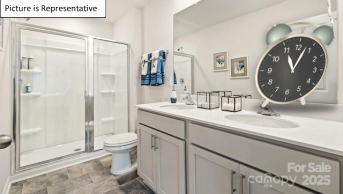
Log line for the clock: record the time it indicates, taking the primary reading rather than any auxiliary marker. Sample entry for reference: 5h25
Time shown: 11h03
